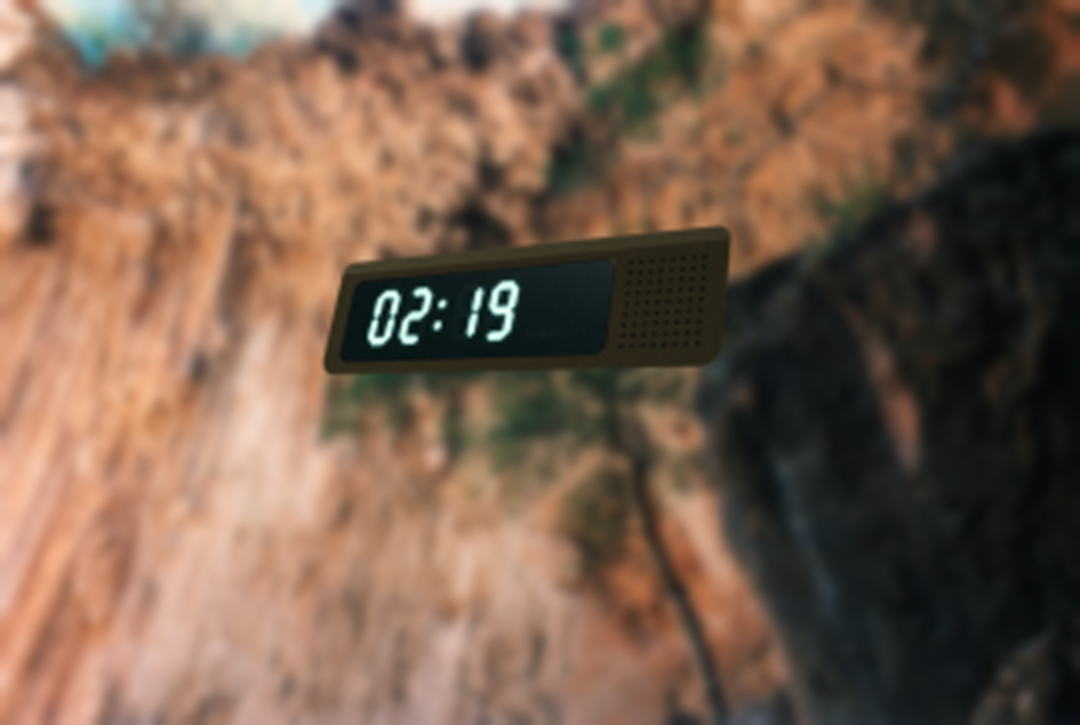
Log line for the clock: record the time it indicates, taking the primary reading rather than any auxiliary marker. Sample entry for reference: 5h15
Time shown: 2h19
